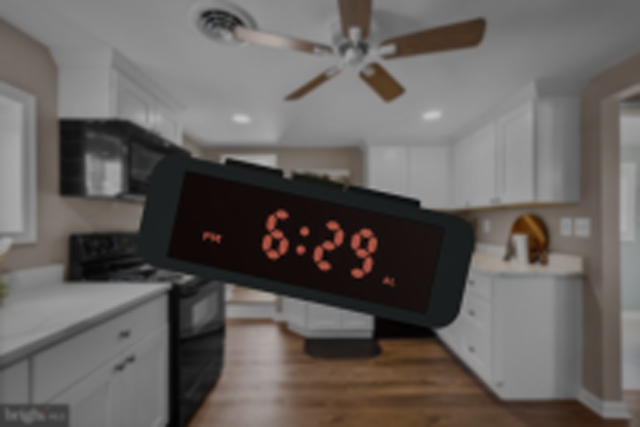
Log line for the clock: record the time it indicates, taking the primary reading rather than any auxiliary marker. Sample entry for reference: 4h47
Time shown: 6h29
